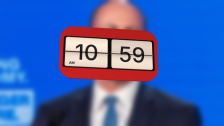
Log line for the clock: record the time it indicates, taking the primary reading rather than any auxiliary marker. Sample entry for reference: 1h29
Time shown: 10h59
